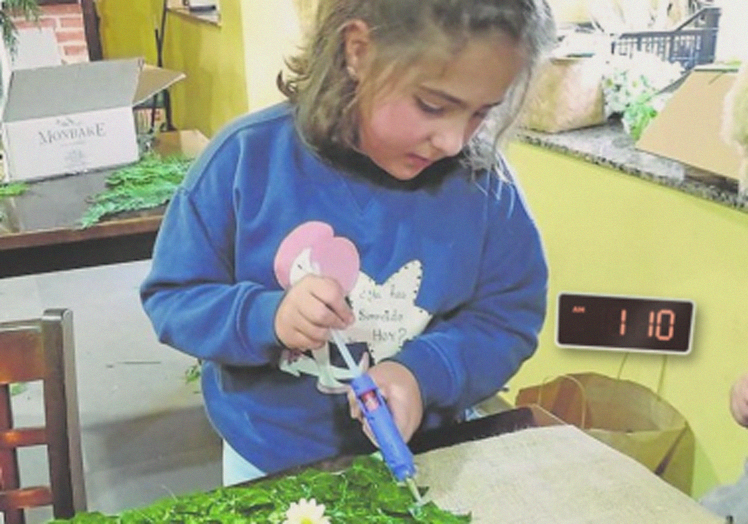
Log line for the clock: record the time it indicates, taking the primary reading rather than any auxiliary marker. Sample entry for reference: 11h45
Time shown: 1h10
